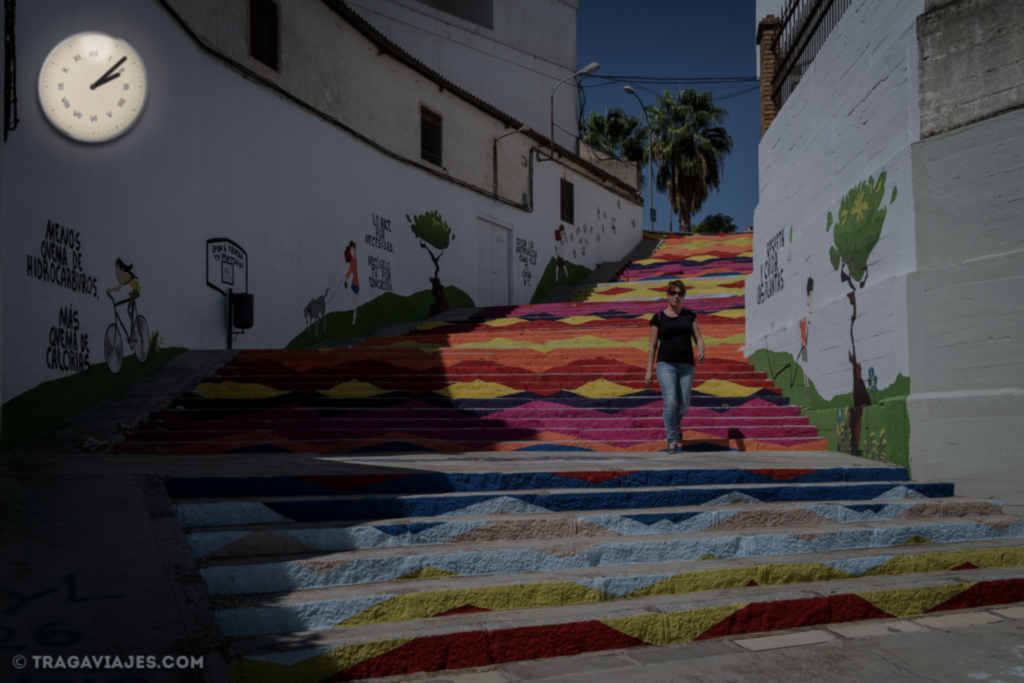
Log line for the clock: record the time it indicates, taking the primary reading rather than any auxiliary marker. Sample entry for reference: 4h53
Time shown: 2h08
